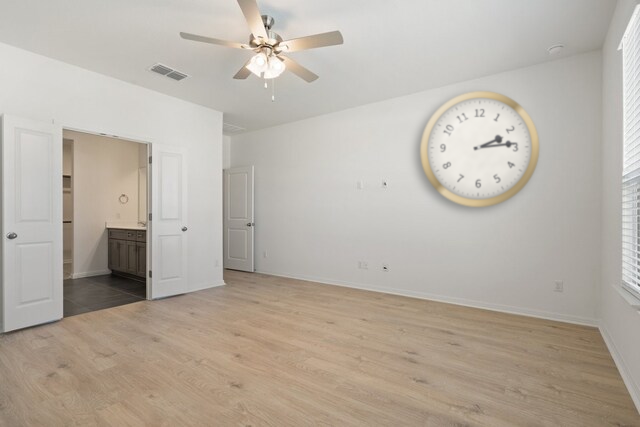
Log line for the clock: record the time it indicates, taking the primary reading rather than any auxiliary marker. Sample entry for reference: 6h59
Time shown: 2h14
